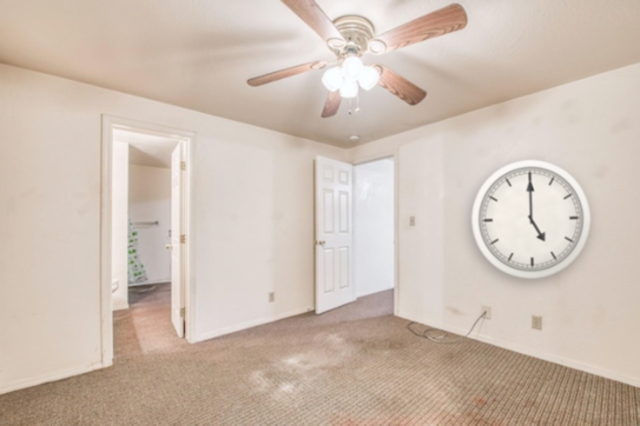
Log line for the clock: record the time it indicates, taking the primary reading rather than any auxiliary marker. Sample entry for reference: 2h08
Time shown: 5h00
